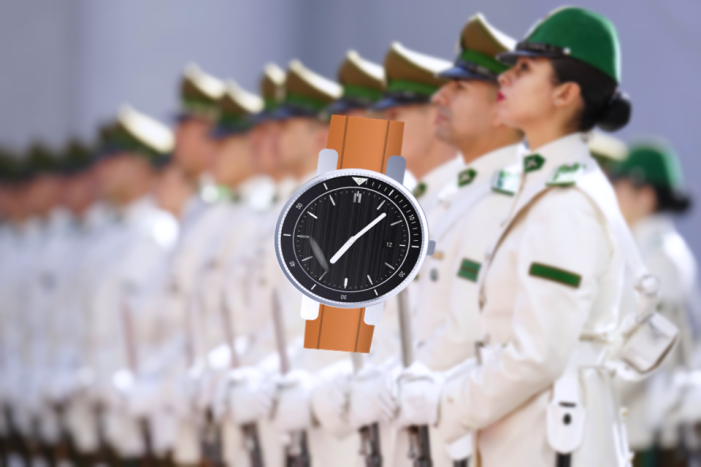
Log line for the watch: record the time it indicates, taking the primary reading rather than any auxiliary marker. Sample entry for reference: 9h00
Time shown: 7h07
